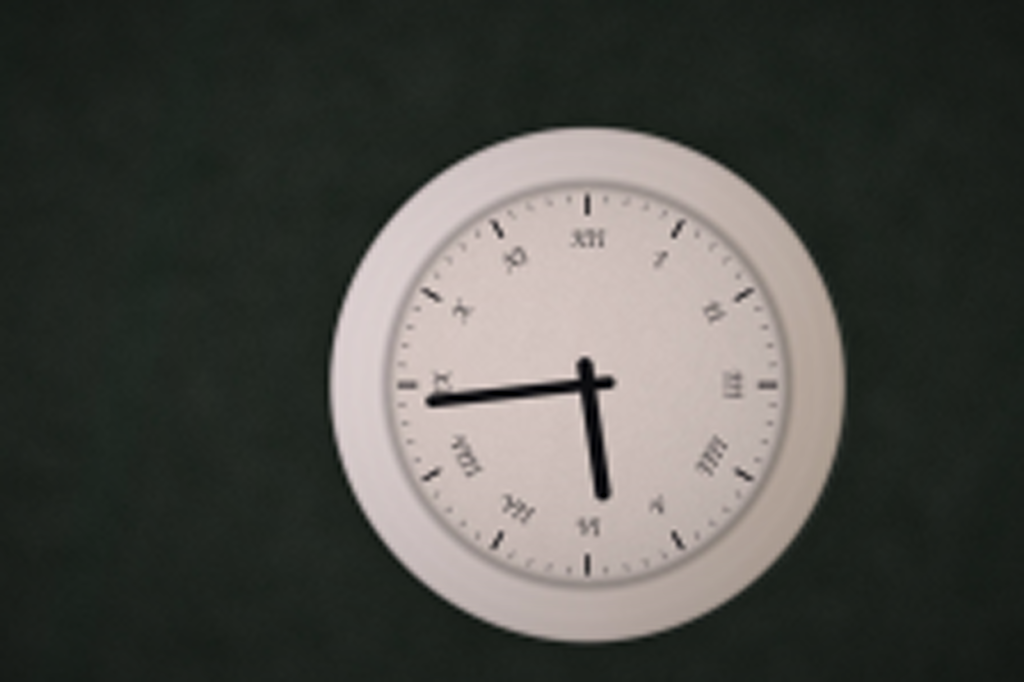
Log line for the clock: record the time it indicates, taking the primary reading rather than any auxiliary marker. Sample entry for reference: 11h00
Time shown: 5h44
